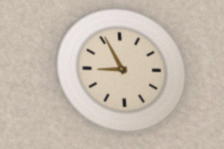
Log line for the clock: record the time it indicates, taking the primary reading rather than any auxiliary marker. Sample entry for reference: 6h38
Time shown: 8h56
